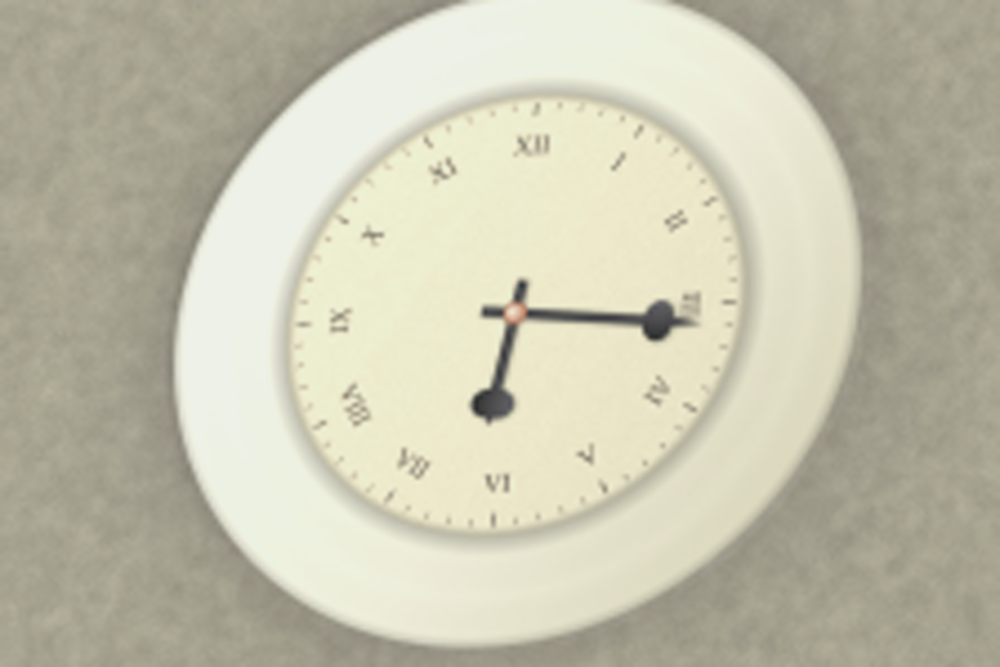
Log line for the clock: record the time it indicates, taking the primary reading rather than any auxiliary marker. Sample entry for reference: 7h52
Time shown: 6h16
